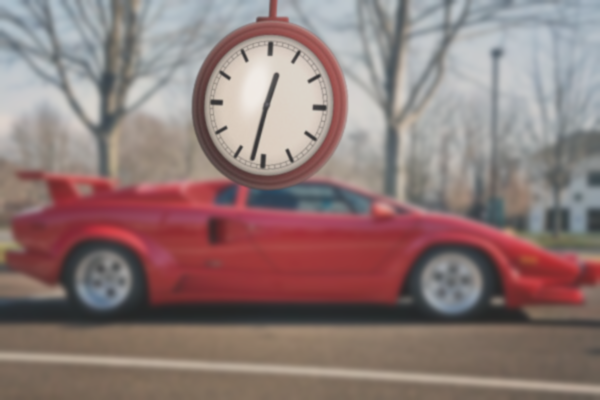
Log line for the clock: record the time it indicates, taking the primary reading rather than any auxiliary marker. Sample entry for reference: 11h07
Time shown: 12h32
